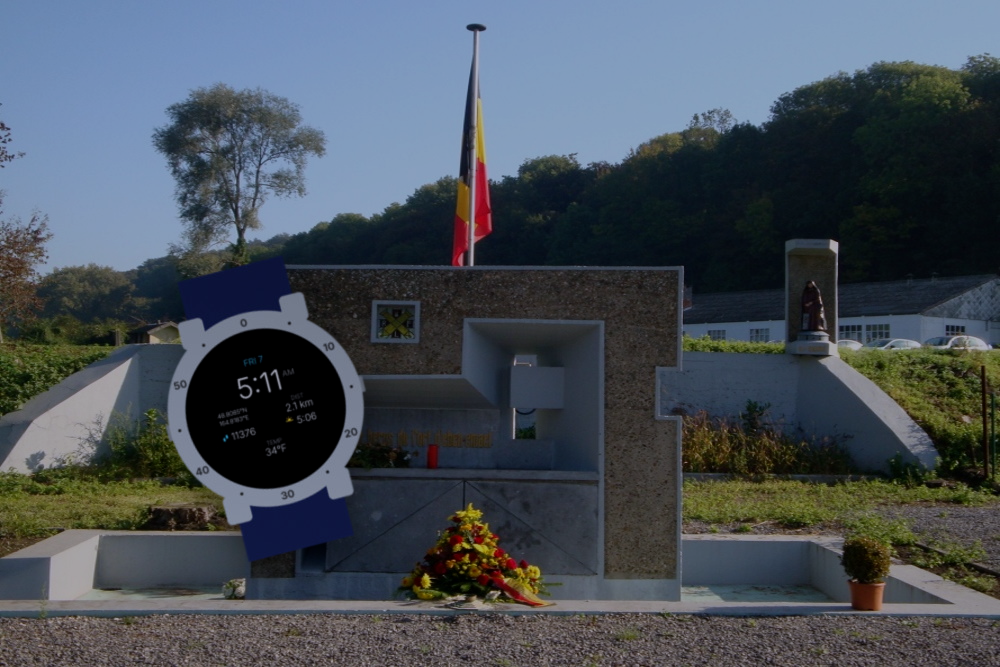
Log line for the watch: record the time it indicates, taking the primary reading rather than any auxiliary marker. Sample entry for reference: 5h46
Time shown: 5h11
